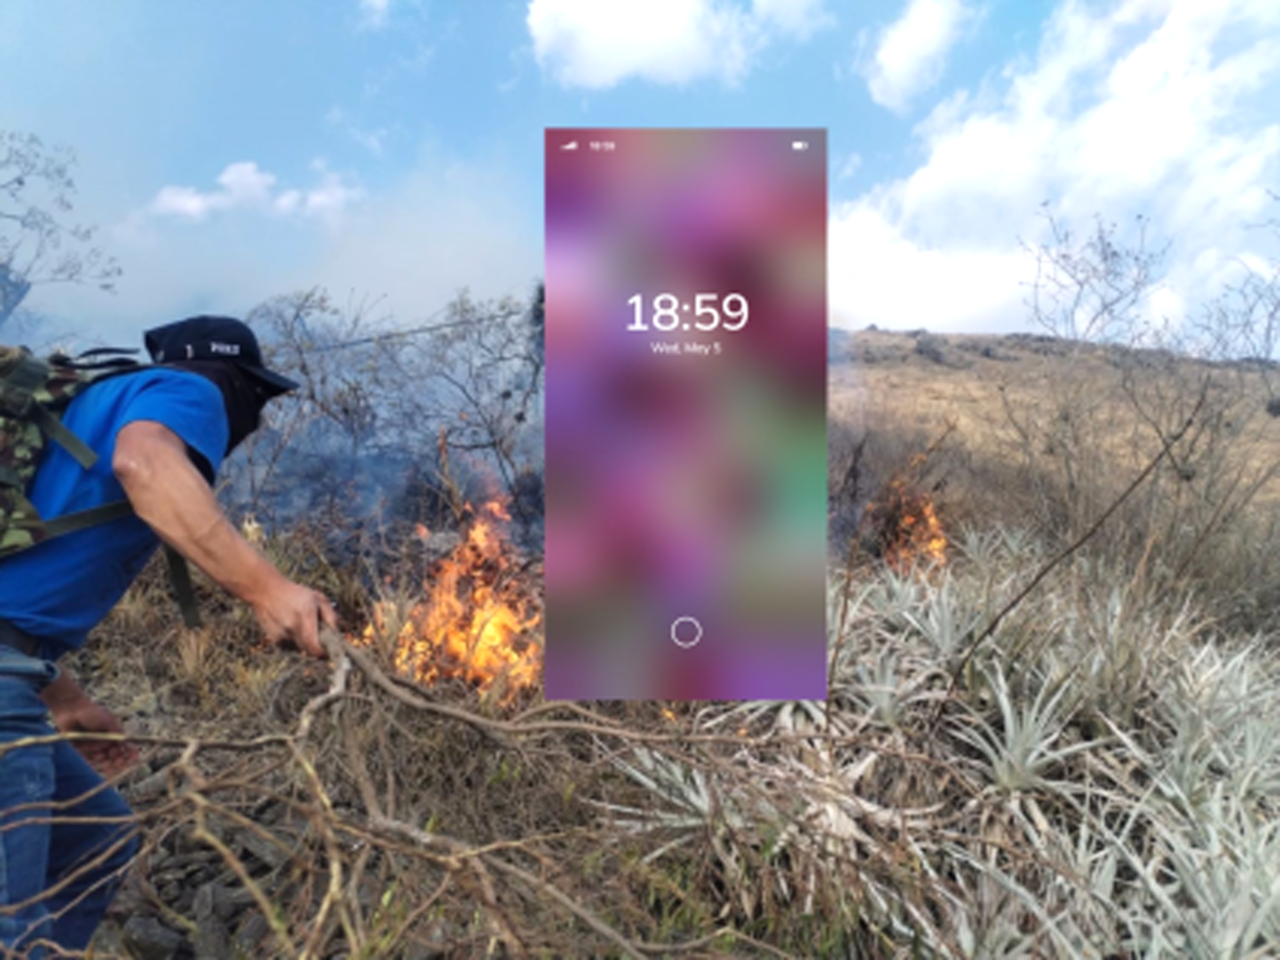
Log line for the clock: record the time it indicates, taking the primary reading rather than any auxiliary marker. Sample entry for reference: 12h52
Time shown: 18h59
